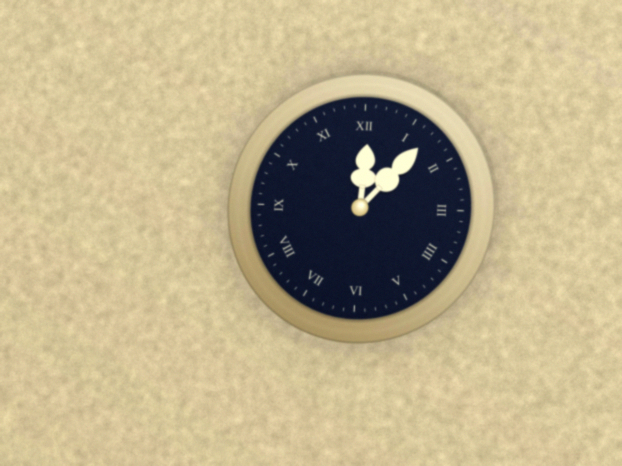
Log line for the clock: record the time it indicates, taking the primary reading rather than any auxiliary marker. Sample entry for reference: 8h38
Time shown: 12h07
